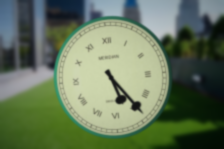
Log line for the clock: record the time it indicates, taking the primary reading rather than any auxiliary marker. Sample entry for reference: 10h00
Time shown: 5h24
